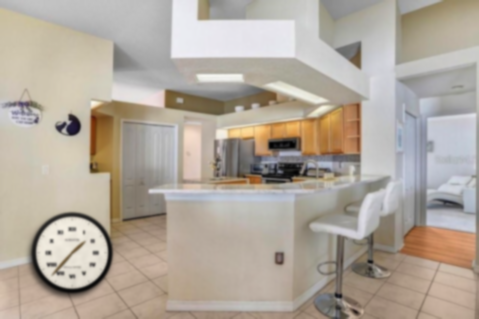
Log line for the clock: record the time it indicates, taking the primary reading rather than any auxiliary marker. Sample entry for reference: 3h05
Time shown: 1h37
